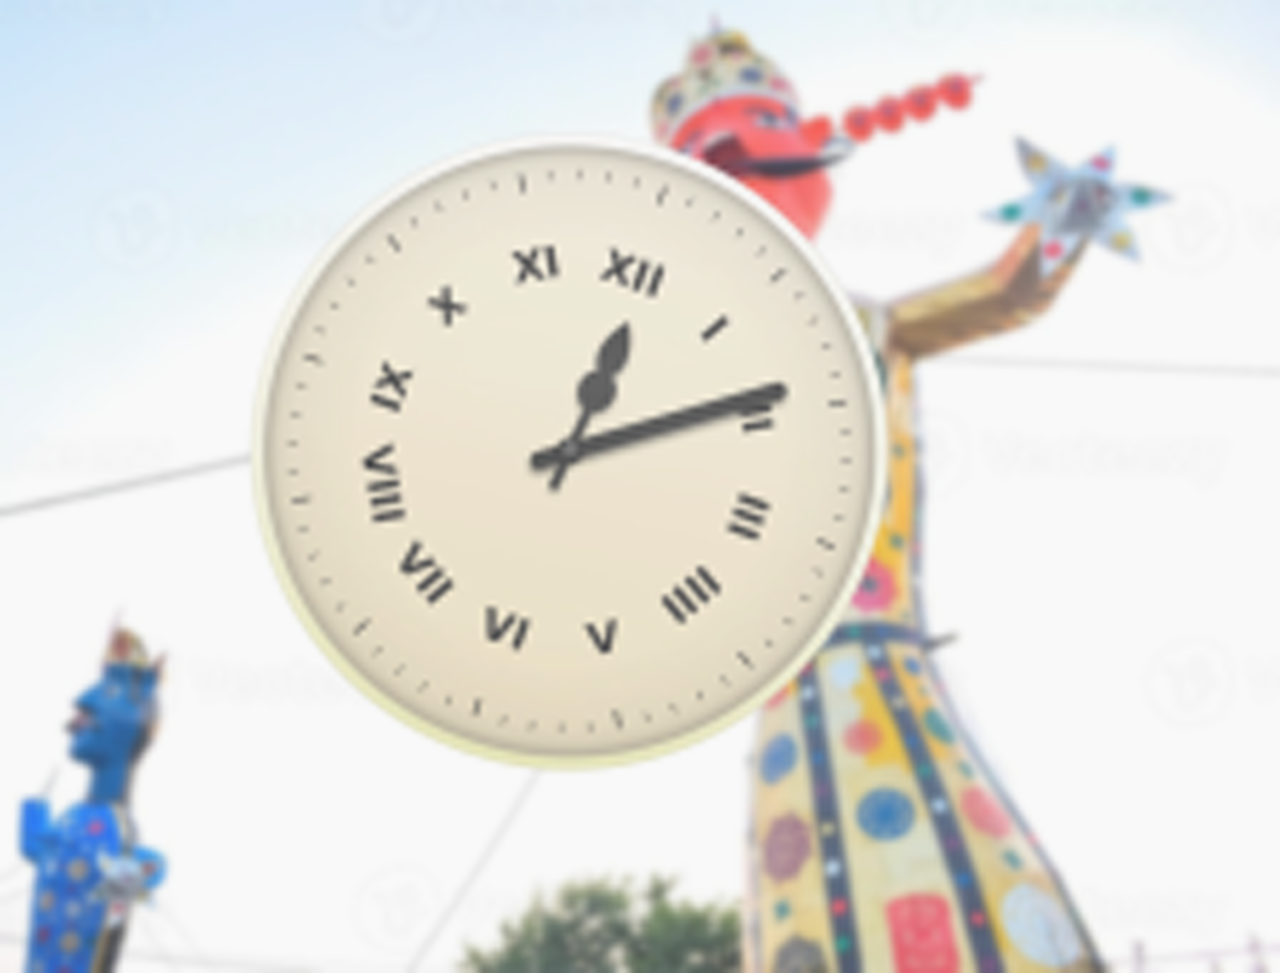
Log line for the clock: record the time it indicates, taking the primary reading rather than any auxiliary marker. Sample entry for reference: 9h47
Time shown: 12h09
